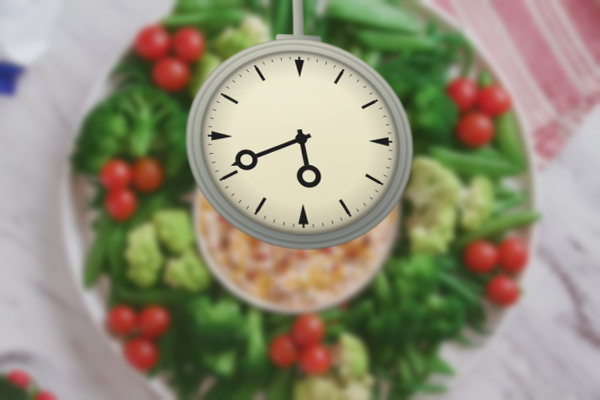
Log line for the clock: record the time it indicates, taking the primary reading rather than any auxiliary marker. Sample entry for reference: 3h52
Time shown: 5h41
